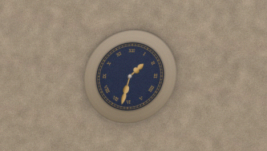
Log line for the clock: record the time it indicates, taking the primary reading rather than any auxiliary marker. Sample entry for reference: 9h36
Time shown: 1h32
